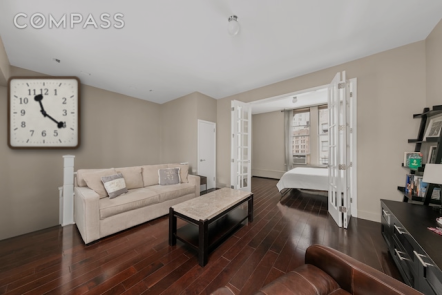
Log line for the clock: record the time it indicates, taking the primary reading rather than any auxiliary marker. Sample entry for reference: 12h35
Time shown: 11h21
